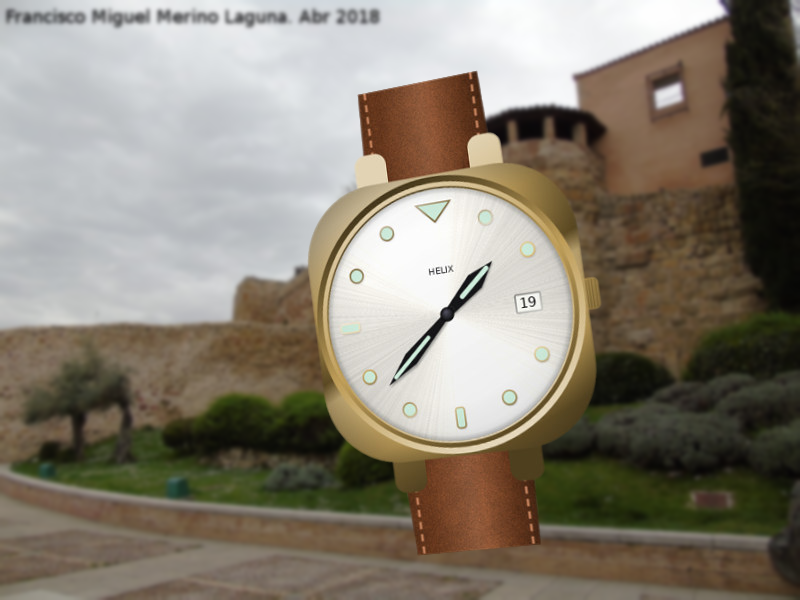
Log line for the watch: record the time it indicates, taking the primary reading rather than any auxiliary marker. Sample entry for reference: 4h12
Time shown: 1h38
